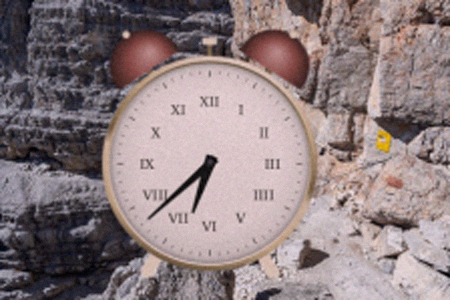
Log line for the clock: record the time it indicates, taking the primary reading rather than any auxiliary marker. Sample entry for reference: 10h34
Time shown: 6h38
